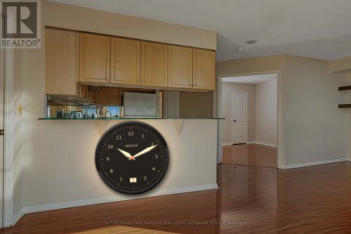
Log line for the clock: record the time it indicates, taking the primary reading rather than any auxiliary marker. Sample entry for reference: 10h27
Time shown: 10h11
